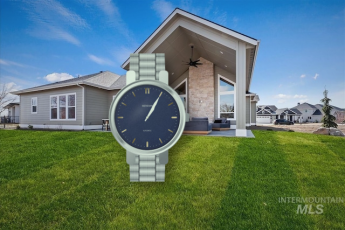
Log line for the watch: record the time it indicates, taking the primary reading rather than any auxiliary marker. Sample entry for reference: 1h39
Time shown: 1h05
